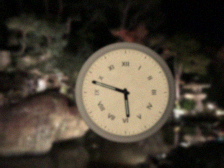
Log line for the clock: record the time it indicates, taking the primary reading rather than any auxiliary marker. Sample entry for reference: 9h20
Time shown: 5h48
